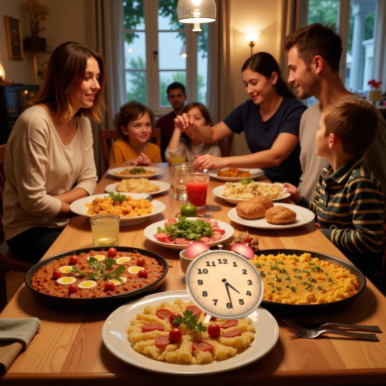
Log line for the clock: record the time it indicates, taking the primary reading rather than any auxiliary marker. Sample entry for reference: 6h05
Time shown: 4h29
